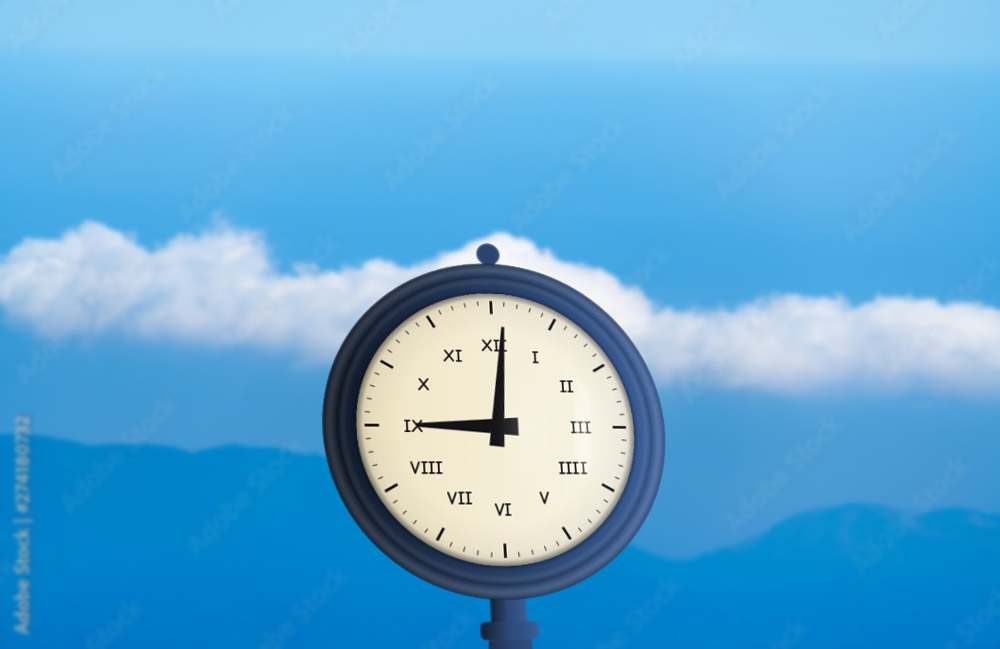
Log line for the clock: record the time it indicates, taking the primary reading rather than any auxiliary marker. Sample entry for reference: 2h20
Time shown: 9h01
